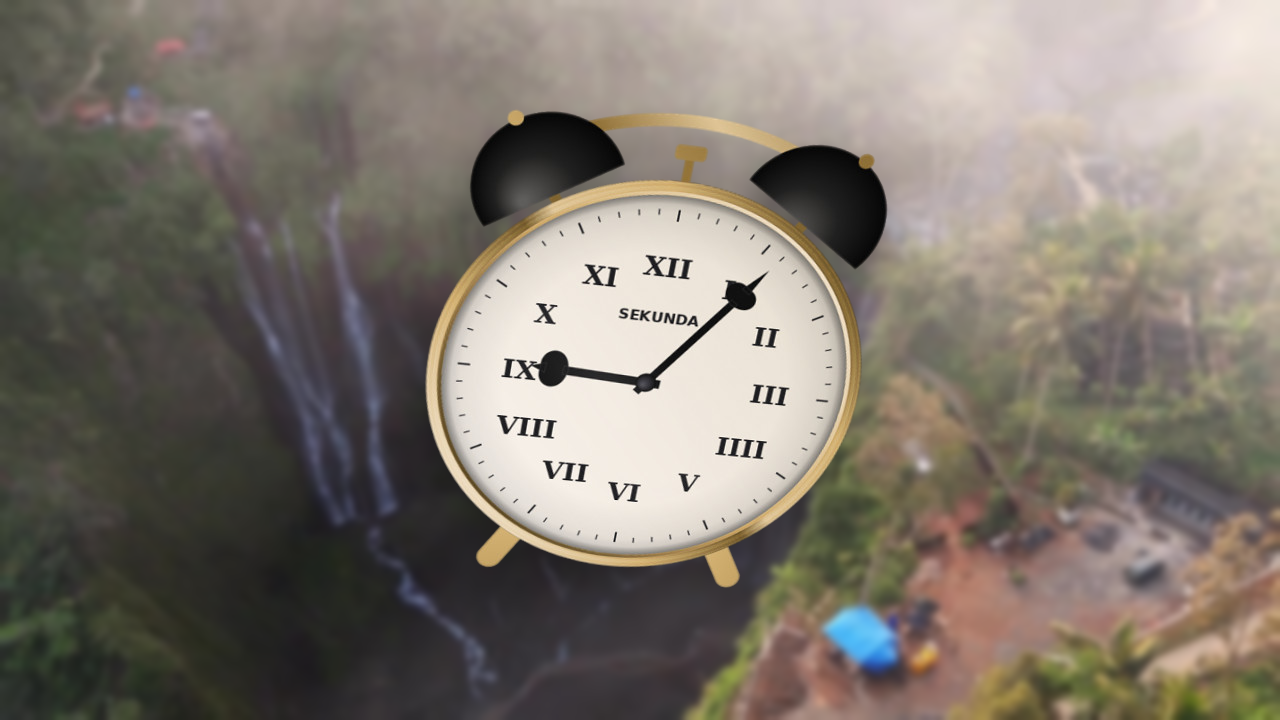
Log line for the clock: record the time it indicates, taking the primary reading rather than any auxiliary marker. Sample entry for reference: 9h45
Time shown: 9h06
